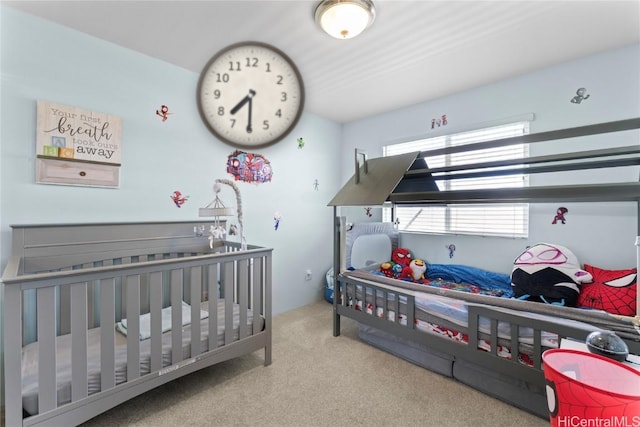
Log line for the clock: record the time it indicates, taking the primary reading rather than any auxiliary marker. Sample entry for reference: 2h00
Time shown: 7h30
